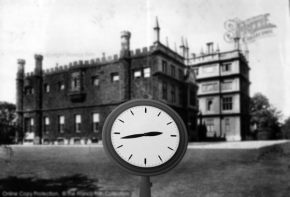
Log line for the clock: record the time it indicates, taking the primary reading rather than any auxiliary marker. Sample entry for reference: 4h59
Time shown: 2h43
